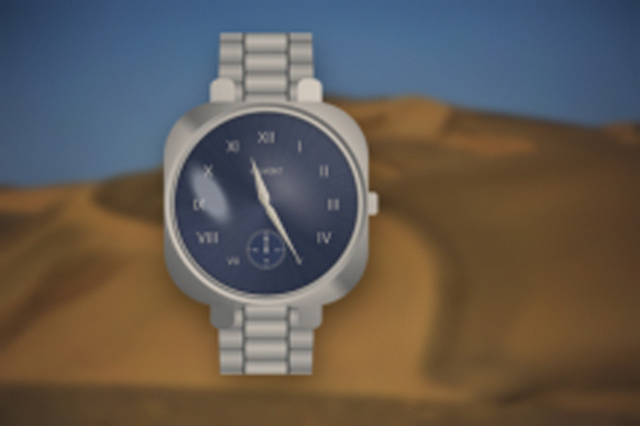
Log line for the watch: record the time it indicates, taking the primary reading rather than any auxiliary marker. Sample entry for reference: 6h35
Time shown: 11h25
